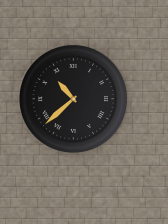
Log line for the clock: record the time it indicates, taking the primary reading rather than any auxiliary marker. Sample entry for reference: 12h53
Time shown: 10h38
